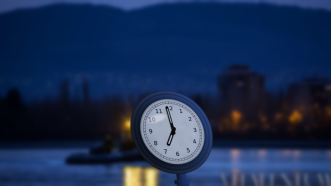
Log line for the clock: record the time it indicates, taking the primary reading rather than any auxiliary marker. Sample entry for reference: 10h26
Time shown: 6h59
